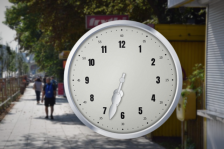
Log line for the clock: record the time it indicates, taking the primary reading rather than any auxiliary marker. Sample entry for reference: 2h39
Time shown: 6h33
